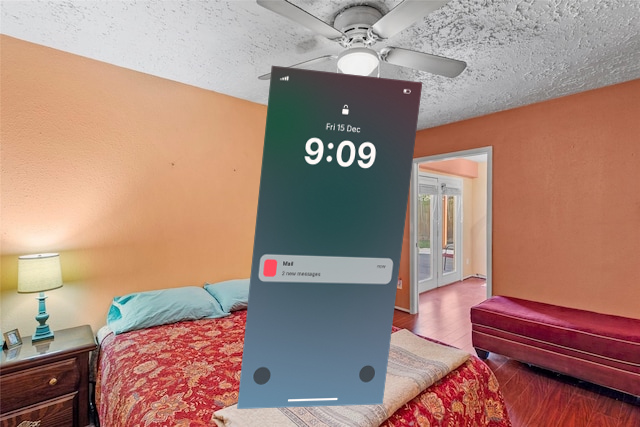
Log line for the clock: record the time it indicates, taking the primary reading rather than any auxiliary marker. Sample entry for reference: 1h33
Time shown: 9h09
